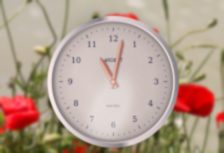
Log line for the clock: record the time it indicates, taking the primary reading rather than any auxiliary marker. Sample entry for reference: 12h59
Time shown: 11h02
